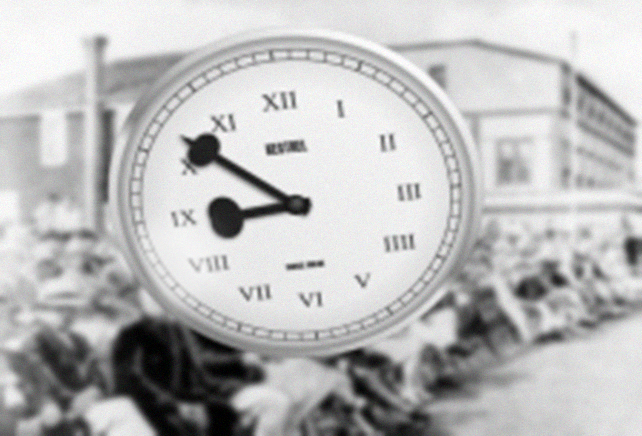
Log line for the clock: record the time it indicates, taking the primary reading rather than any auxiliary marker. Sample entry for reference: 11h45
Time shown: 8h52
